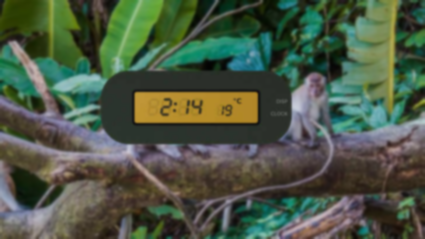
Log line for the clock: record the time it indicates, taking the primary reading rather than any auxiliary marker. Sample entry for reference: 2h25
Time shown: 2h14
